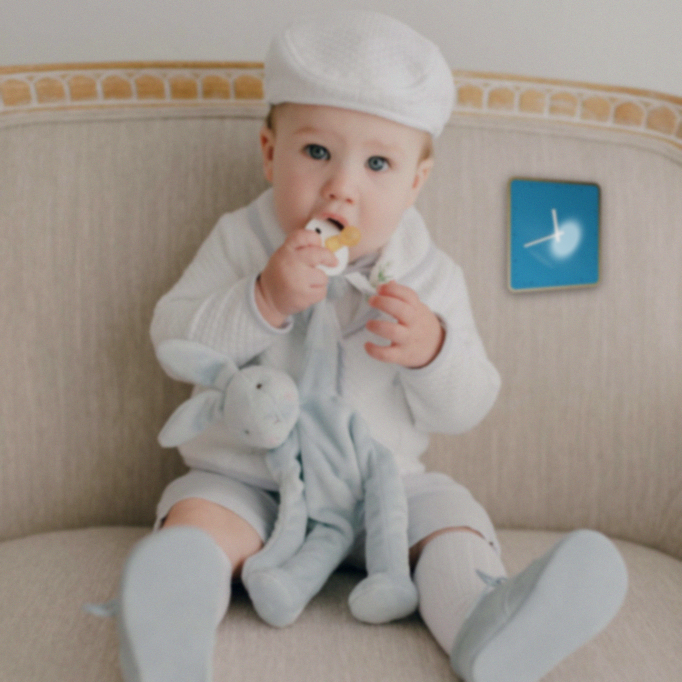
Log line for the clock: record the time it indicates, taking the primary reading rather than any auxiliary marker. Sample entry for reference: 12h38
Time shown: 11h42
